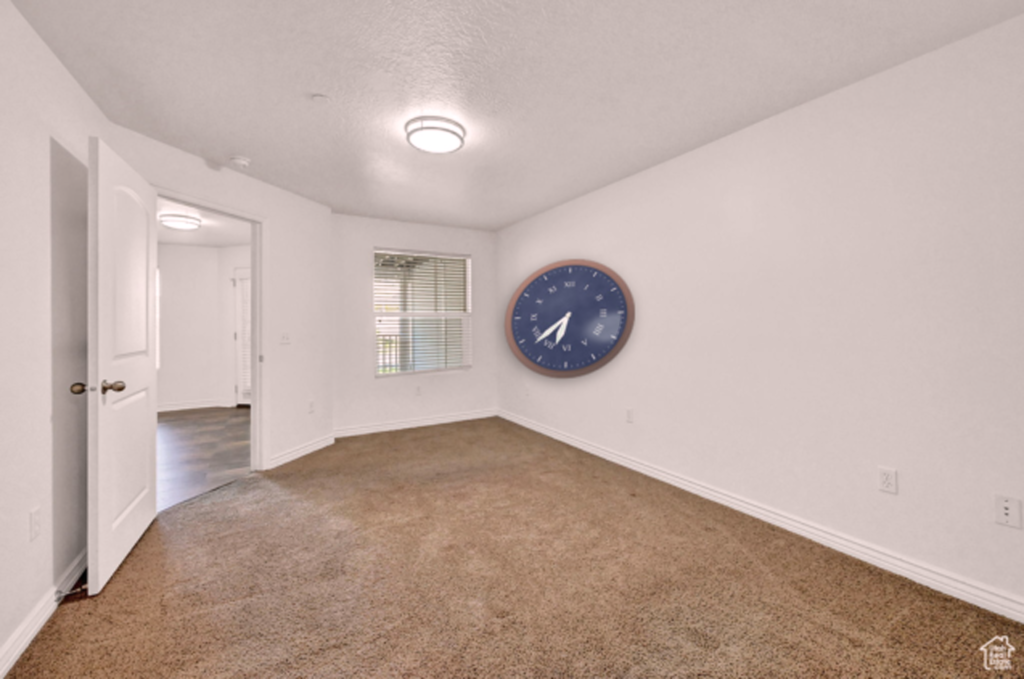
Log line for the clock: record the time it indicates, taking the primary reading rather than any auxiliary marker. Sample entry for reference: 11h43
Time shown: 6h38
